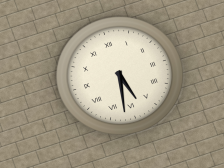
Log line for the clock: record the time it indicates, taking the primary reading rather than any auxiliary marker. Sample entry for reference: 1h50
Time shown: 5h32
